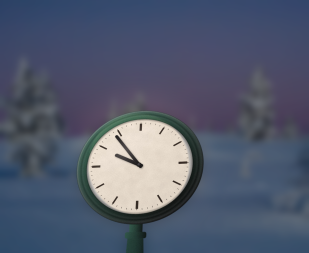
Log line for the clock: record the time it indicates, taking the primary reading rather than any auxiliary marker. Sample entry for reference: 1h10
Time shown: 9h54
